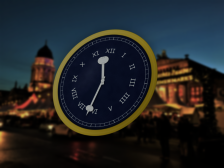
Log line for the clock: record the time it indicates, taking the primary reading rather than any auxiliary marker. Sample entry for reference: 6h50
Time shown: 11h32
